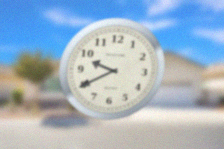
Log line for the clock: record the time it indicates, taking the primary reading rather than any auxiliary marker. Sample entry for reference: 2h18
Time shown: 9h40
